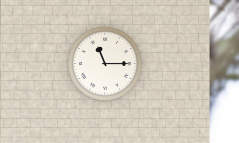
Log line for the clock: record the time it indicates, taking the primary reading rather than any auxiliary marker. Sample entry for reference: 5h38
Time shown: 11h15
